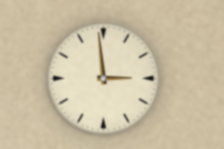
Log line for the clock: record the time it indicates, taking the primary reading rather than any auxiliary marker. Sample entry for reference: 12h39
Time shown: 2h59
